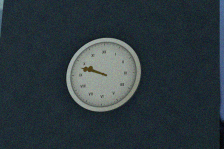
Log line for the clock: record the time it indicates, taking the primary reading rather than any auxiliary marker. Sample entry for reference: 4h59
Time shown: 9h48
